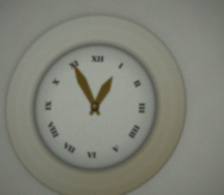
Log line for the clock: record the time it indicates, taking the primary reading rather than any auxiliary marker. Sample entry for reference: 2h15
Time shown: 12h55
